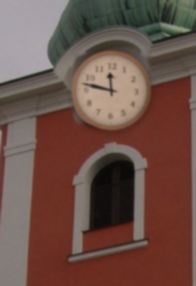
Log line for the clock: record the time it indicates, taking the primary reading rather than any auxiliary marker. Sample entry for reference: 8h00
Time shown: 11h47
